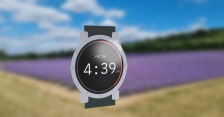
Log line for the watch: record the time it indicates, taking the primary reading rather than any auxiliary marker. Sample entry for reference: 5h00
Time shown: 4h39
